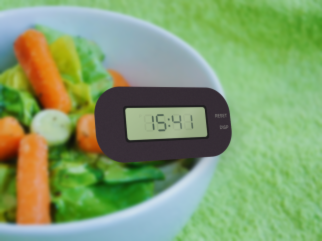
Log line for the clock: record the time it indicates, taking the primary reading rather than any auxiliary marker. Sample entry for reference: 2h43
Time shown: 15h41
